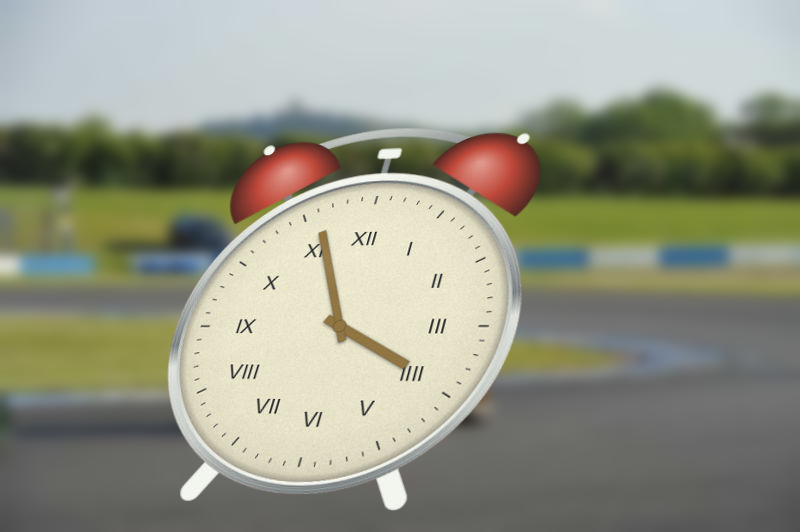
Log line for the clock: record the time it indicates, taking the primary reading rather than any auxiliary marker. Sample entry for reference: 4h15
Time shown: 3h56
